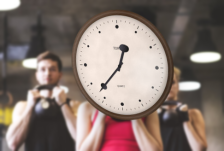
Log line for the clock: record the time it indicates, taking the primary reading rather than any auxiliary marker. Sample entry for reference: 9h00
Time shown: 12h37
